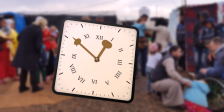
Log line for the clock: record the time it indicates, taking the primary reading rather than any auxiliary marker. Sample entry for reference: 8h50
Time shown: 12h51
